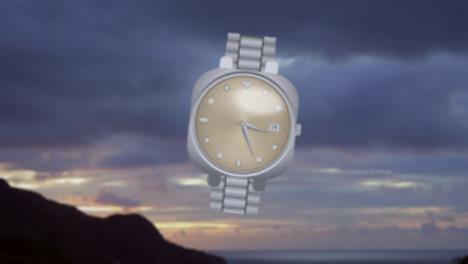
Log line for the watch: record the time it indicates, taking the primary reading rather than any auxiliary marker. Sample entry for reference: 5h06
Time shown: 3h26
